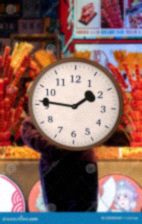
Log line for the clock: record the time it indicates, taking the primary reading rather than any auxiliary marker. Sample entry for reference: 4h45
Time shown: 1h46
